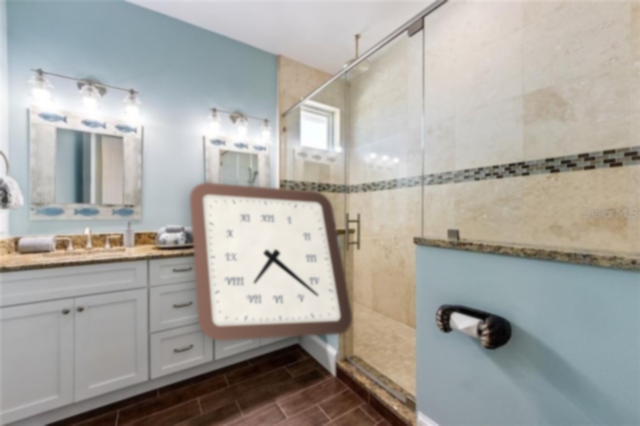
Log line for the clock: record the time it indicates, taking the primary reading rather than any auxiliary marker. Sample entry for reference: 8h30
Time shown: 7h22
